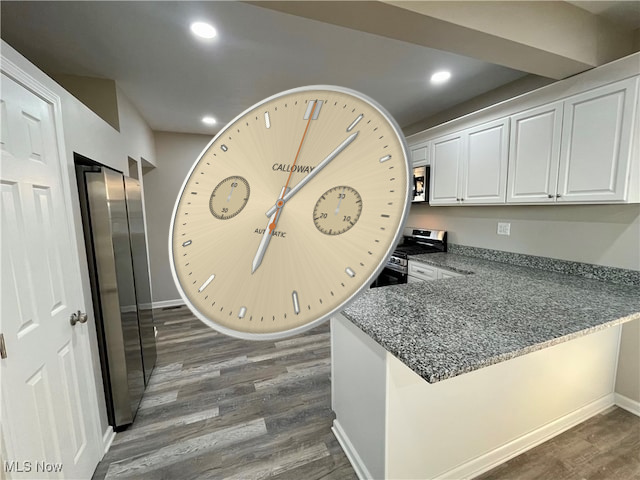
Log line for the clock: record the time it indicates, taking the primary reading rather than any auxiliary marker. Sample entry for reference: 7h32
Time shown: 6h06
